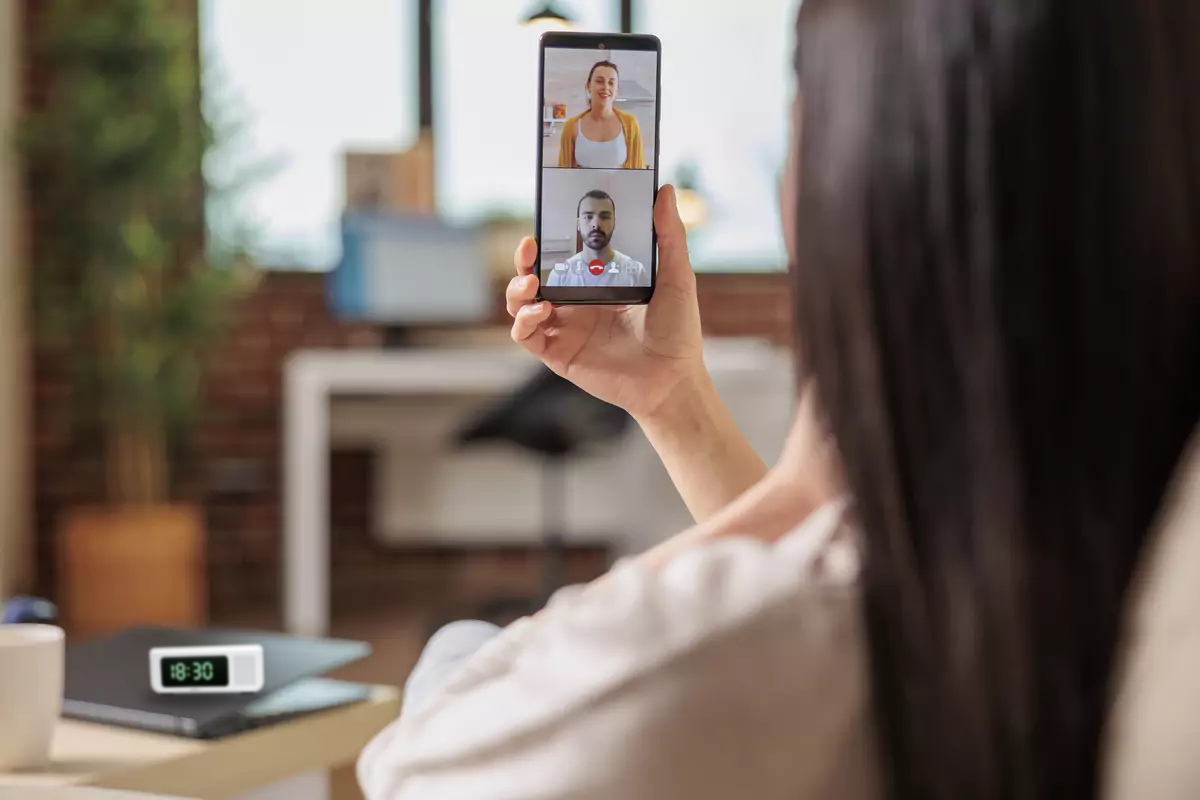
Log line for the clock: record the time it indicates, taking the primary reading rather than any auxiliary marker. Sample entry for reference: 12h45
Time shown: 18h30
